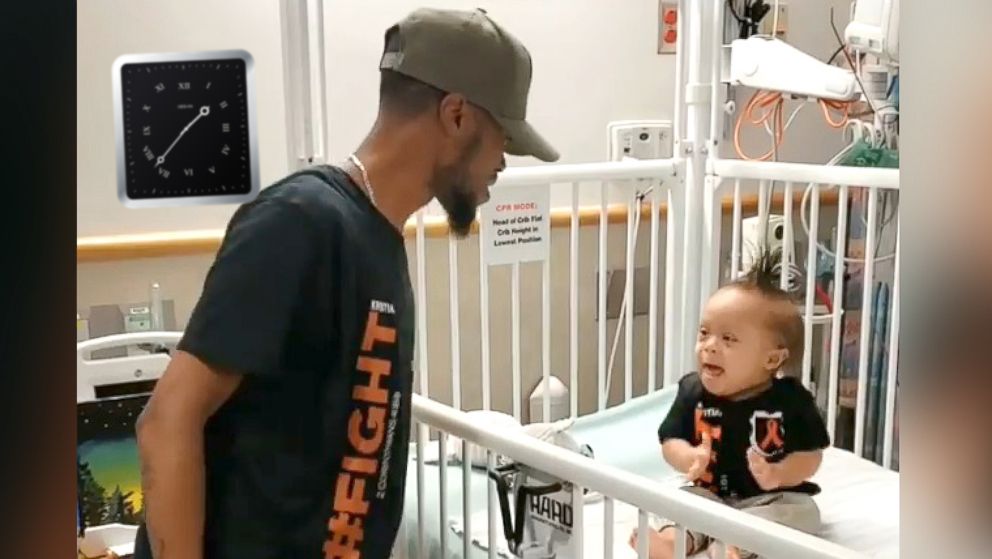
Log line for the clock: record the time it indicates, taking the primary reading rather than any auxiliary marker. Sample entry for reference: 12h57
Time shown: 1h37
